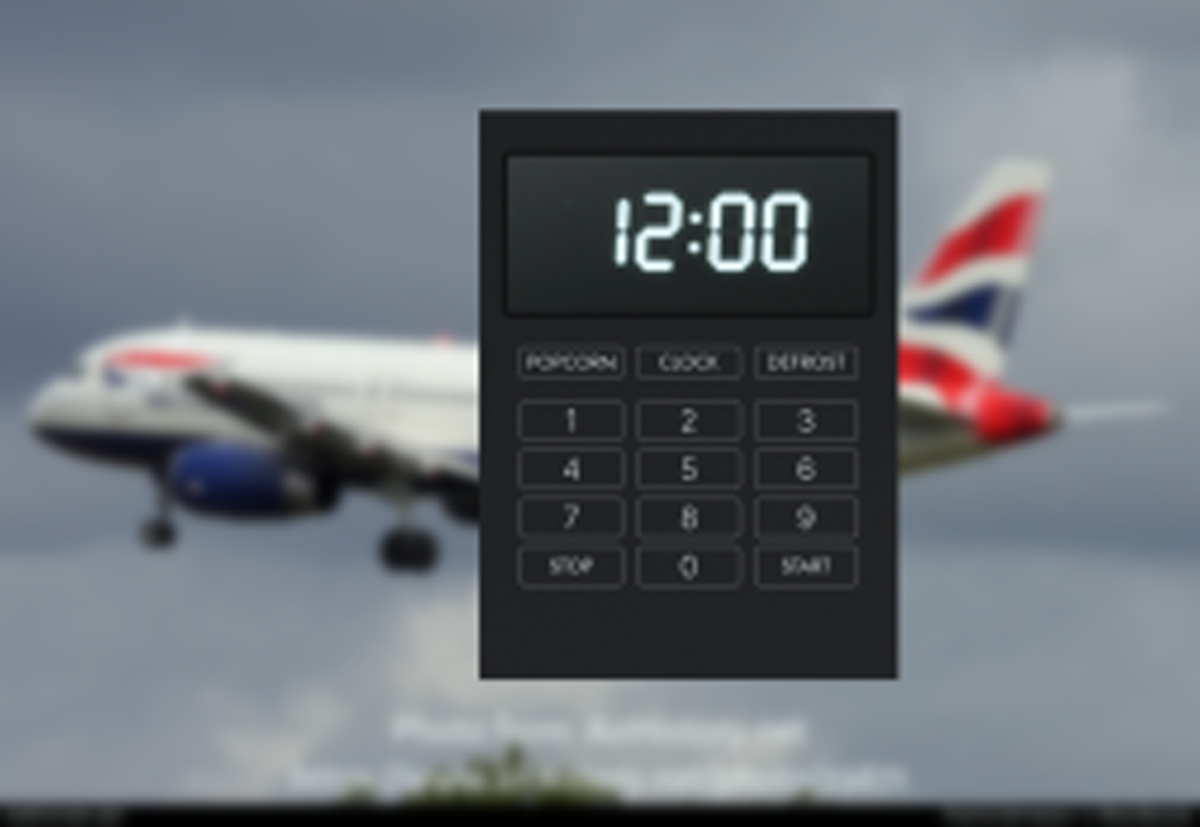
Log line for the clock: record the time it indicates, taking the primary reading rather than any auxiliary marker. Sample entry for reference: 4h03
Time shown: 12h00
